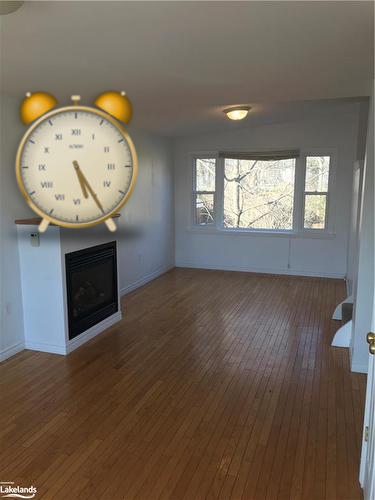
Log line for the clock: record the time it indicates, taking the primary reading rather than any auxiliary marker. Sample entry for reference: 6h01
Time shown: 5h25
